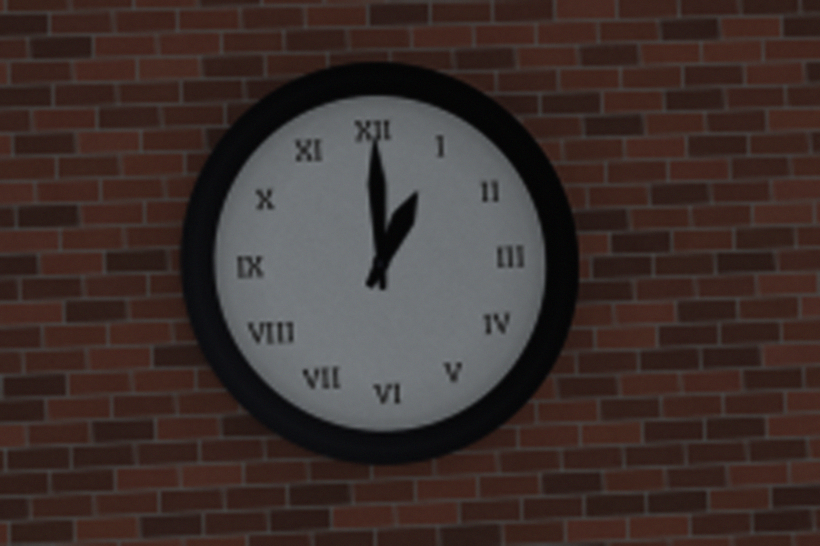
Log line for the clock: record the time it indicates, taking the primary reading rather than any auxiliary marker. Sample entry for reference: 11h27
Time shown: 1h00
